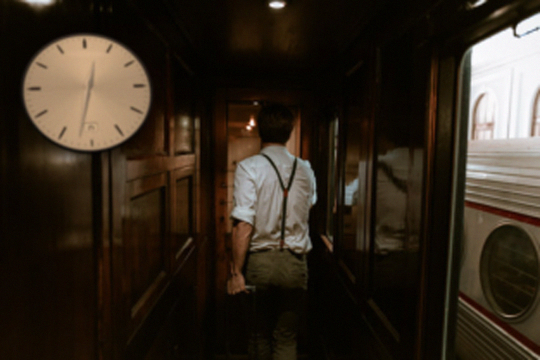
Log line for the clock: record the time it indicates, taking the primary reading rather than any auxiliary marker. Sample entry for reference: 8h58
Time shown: 12h32
